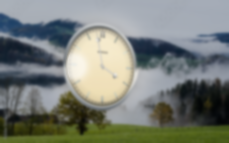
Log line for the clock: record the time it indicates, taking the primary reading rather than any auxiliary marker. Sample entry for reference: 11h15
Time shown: 3h58
